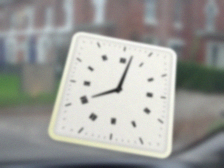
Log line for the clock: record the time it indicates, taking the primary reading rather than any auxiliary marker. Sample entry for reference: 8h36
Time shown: 8h02
